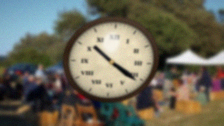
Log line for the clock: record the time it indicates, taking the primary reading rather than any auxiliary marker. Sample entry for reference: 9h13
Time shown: 10h21
